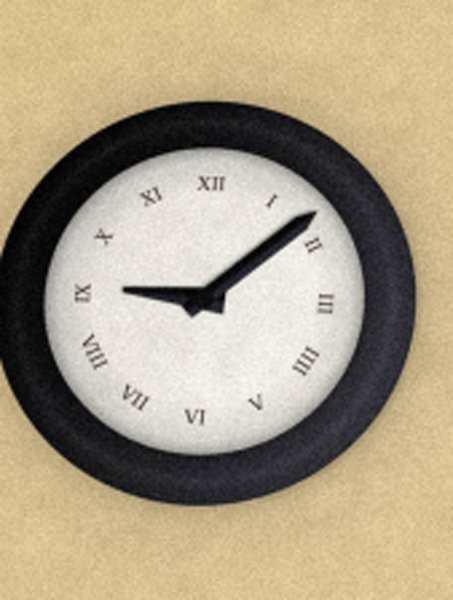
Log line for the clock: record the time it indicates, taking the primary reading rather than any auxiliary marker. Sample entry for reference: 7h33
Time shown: 9h08
